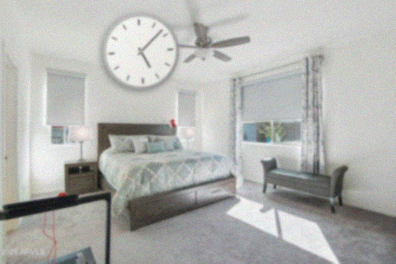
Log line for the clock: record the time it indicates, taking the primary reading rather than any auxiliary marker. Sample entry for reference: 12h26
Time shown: 5h08
